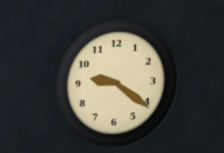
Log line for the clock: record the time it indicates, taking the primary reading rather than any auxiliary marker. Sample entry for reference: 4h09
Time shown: 9h21
